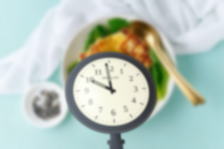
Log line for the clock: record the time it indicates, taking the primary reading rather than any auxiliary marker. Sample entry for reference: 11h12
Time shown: 9h59
